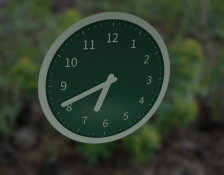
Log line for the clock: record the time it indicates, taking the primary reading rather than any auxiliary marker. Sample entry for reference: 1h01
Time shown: 6h41
